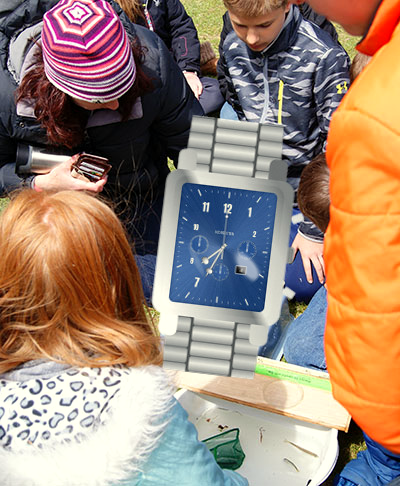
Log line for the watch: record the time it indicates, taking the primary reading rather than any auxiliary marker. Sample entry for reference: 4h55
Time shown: 7h34
